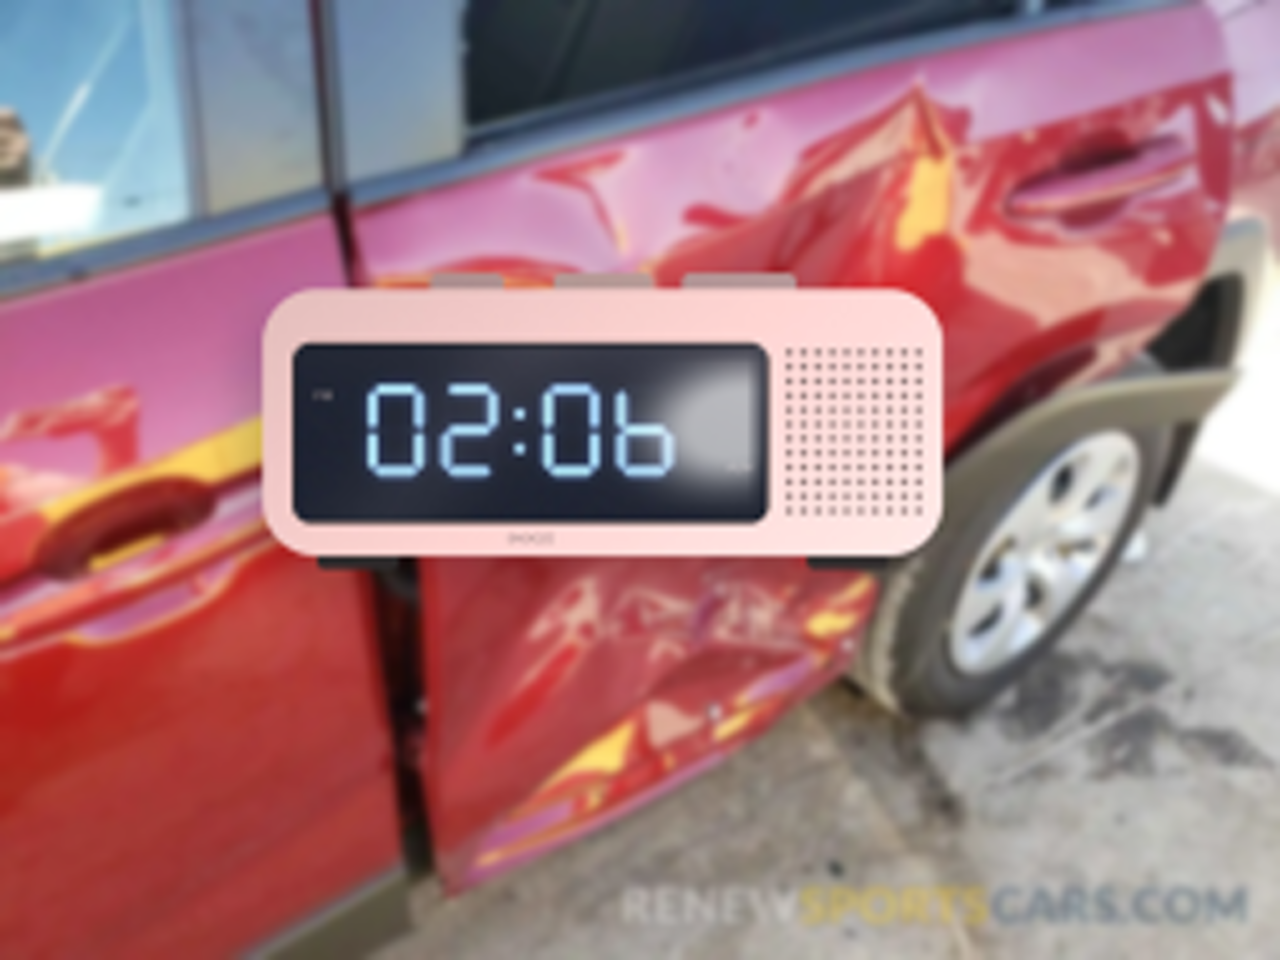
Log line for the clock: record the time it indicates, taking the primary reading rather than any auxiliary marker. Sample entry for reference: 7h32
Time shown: 2h06
